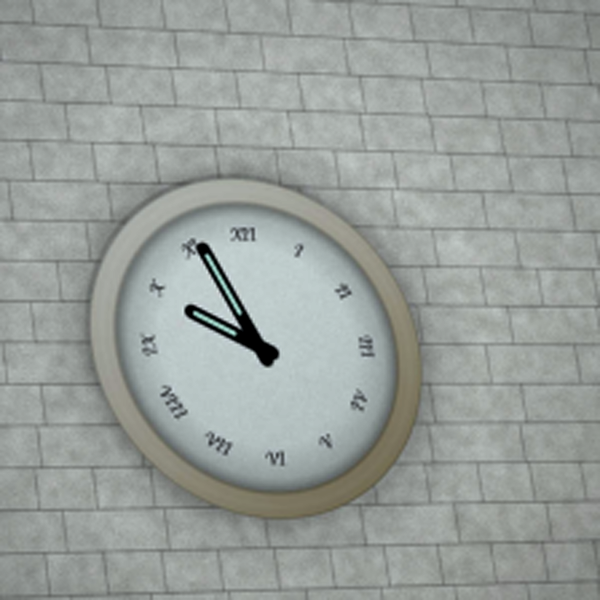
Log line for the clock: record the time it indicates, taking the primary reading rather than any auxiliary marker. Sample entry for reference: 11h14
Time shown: 9h56
